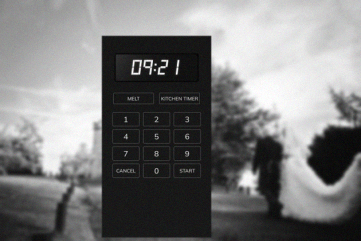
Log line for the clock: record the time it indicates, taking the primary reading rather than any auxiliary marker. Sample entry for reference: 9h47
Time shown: 9h21
